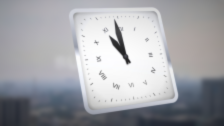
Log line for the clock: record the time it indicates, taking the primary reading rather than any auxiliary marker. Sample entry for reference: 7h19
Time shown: 10h59
